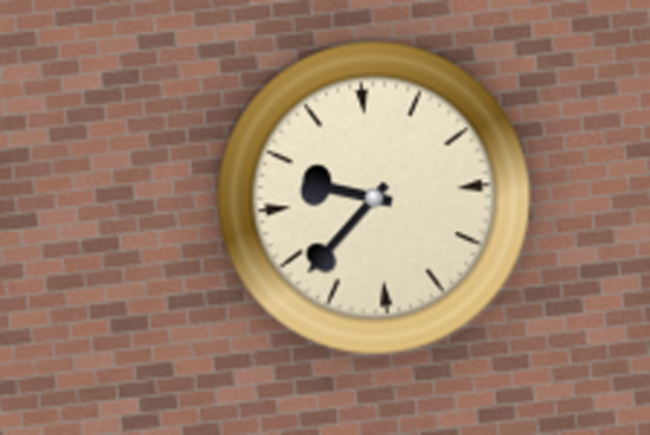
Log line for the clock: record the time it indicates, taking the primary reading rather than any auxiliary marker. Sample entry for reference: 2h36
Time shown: 9h38
